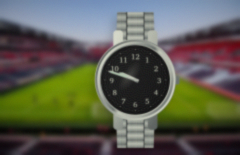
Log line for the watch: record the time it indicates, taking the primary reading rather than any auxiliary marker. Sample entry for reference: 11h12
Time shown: 9h48
